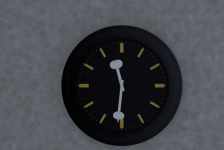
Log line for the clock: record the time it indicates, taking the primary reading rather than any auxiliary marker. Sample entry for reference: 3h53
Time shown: 11h31
